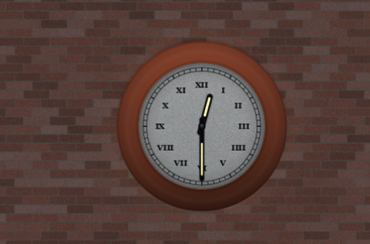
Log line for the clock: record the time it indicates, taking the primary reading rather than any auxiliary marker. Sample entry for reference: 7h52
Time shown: 12h30
